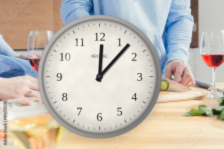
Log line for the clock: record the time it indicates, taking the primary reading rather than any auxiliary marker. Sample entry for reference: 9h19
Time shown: 12h07
